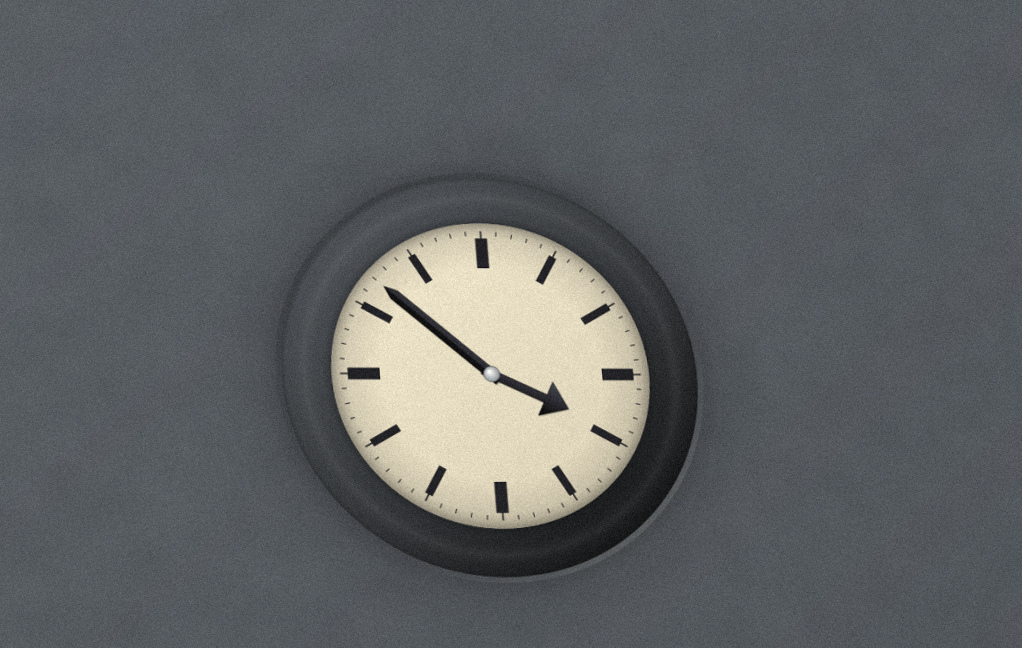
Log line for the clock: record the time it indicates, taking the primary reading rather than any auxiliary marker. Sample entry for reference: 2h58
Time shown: 3h52
